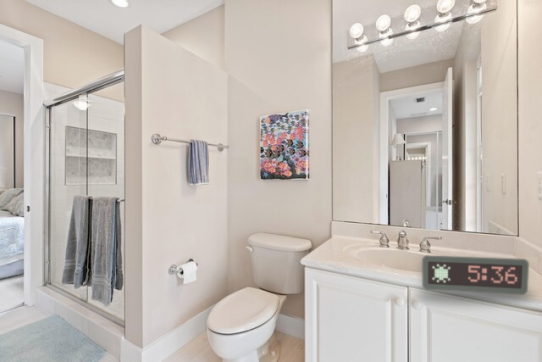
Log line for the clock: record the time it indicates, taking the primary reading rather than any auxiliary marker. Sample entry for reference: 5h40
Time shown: 5h36
